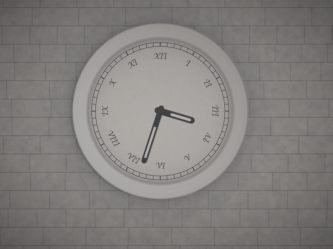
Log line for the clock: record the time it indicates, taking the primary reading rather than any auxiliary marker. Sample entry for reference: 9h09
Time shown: 3h33
